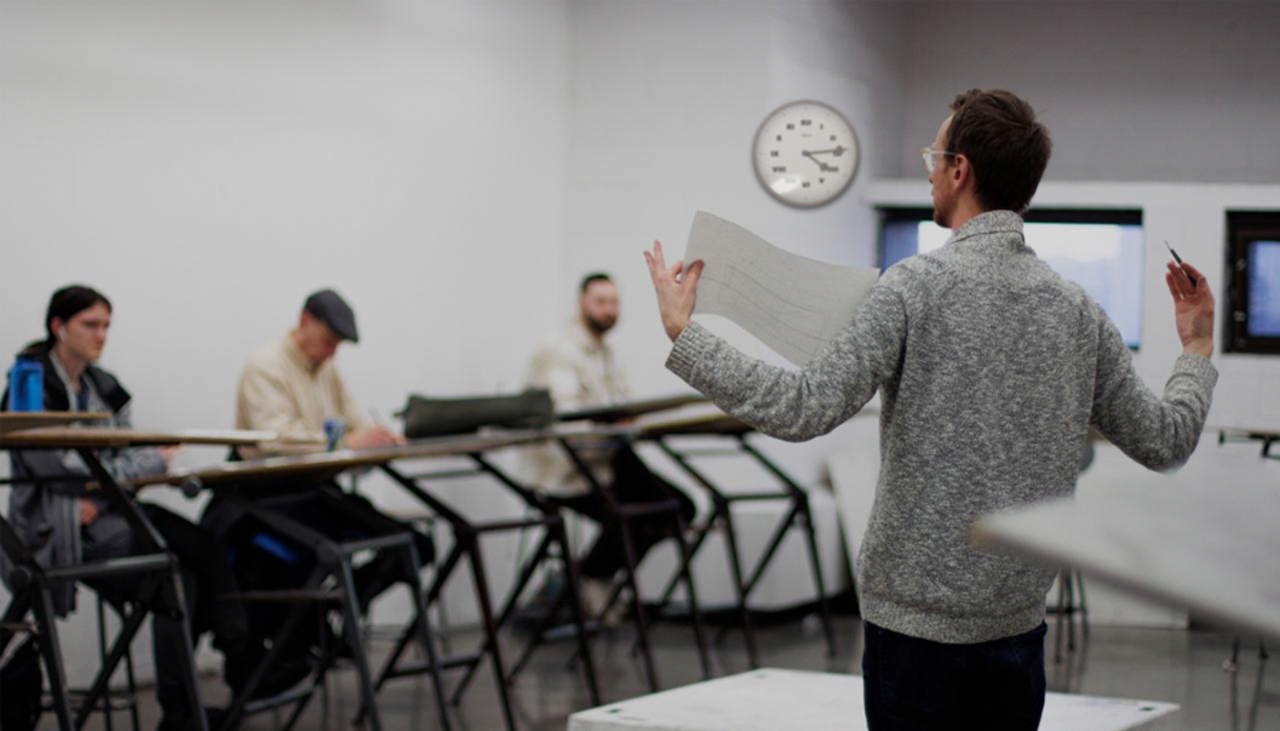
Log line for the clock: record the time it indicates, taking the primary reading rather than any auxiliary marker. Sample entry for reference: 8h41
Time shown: 4h14
